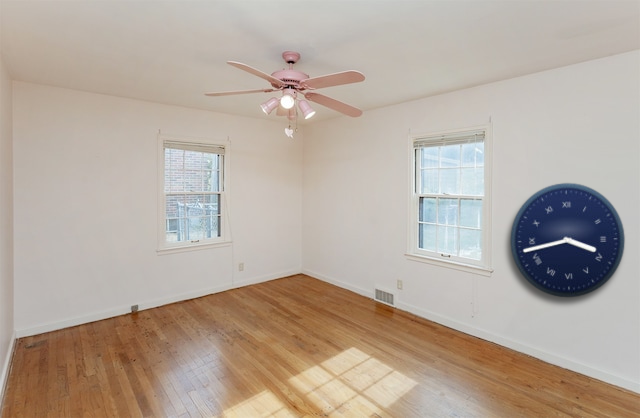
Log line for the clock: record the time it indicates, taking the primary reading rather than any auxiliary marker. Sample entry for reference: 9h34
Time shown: 3h43
